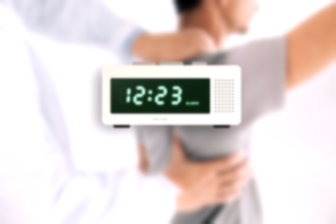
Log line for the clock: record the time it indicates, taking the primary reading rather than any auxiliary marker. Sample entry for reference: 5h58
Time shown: 12h23
